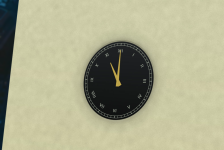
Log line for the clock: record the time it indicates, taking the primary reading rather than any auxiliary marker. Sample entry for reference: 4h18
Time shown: 11h00
